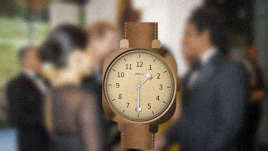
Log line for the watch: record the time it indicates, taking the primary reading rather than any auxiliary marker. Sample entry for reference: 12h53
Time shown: 1h30
